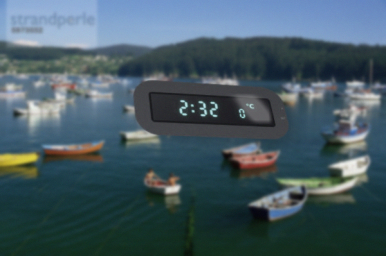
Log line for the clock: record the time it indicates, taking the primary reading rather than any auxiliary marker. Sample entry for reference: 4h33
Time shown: 2h32
